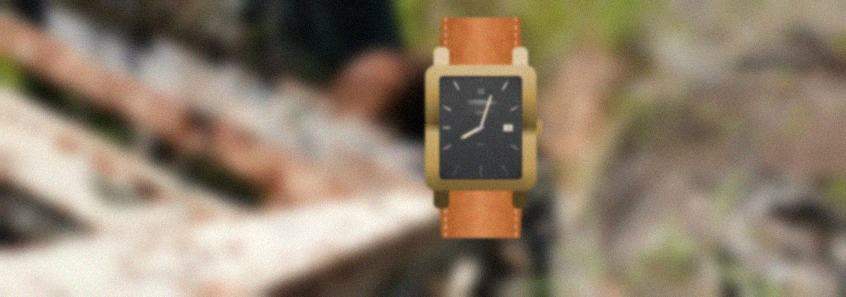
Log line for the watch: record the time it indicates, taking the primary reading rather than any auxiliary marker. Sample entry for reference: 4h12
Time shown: 8h03
